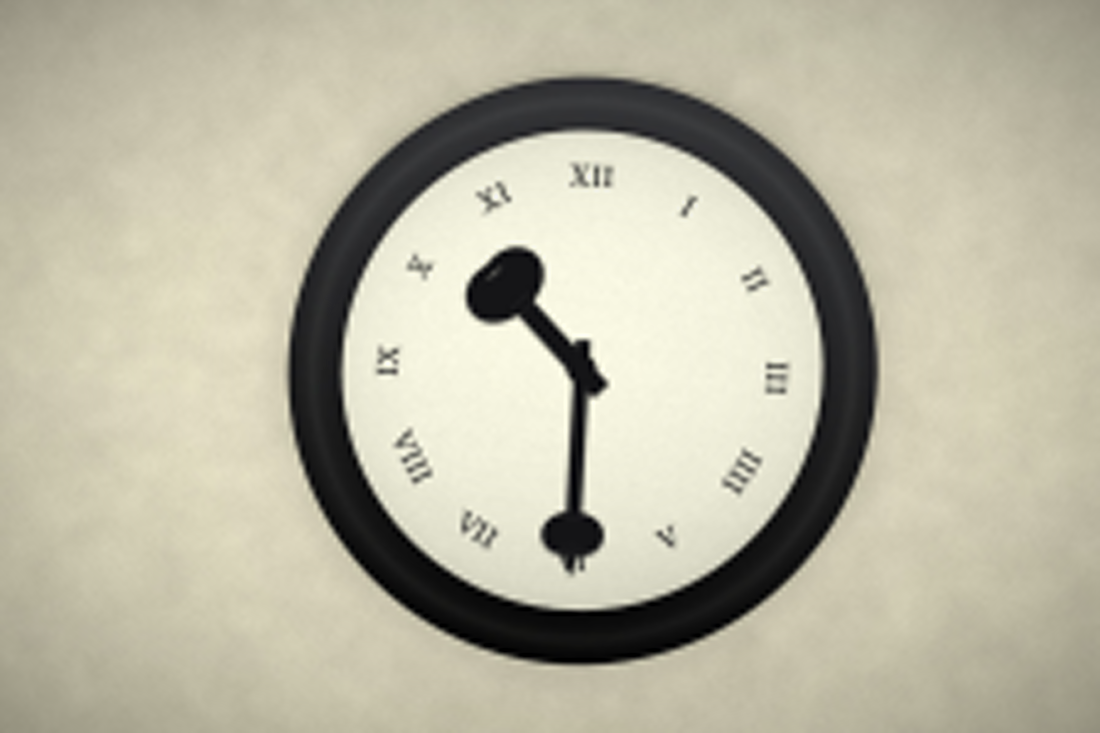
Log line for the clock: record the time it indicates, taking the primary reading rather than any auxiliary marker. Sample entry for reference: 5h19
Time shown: 10h30
